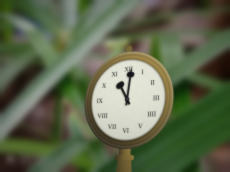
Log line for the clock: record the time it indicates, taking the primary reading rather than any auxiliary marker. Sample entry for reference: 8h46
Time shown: 11h01
